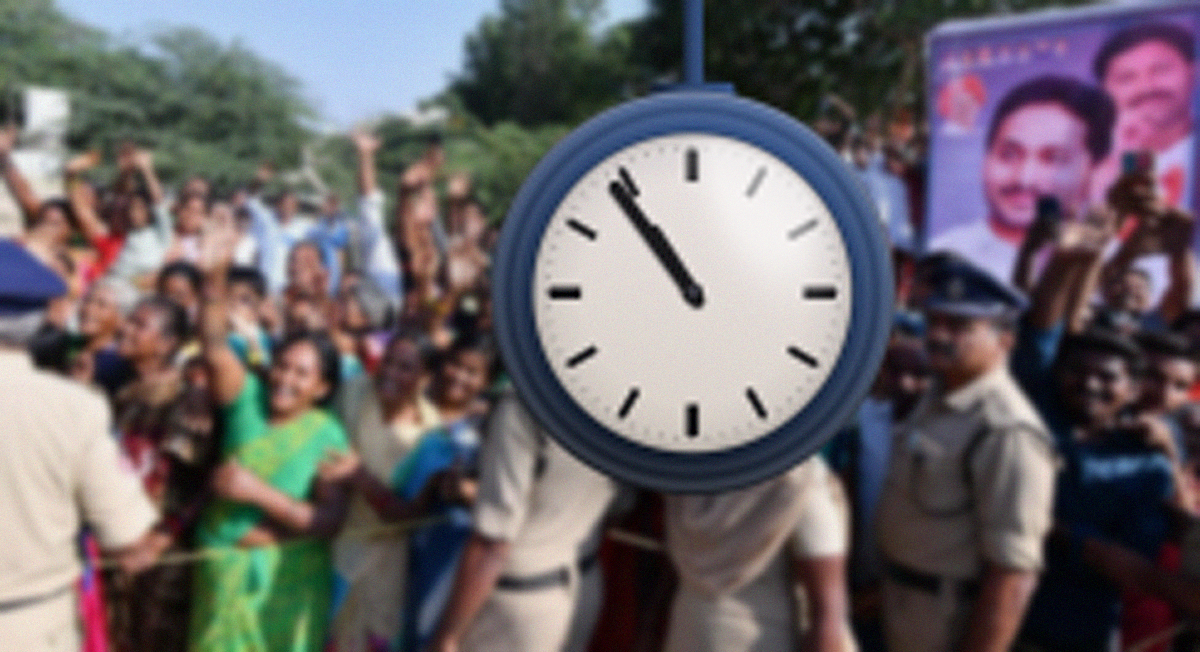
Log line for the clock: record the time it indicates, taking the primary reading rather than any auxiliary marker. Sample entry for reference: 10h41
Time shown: 10h54
